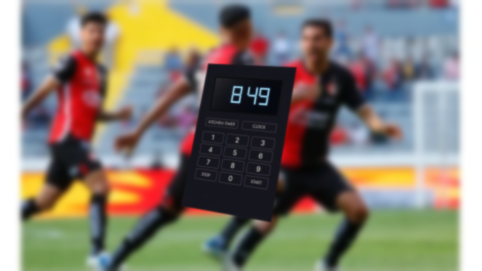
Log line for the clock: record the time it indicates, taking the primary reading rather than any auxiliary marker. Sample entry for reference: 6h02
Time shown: 8h49
